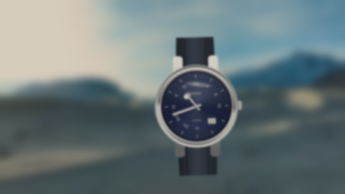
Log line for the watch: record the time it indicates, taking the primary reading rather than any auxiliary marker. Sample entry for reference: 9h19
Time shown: 10h42
